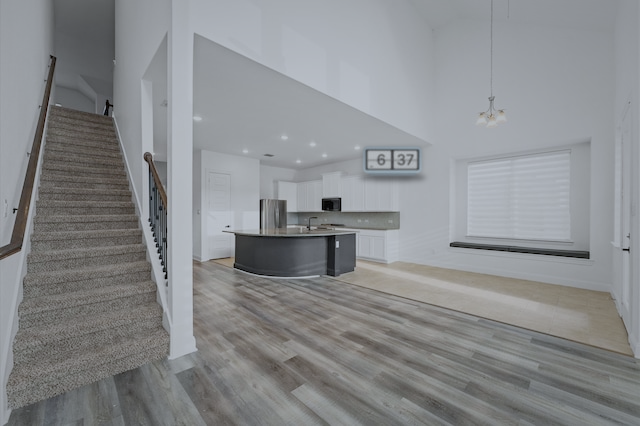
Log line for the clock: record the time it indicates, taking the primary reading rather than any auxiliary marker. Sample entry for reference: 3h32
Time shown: 6h37
